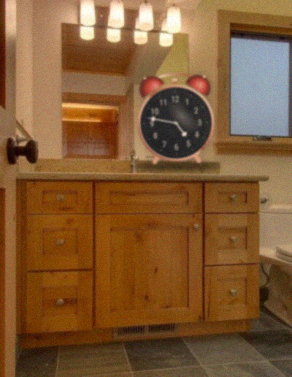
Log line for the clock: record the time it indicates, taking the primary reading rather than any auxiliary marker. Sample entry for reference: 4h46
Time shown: 4h47
